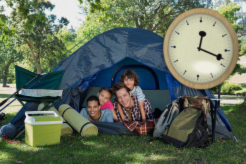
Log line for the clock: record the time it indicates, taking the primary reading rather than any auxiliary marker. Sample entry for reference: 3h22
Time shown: 12h18
